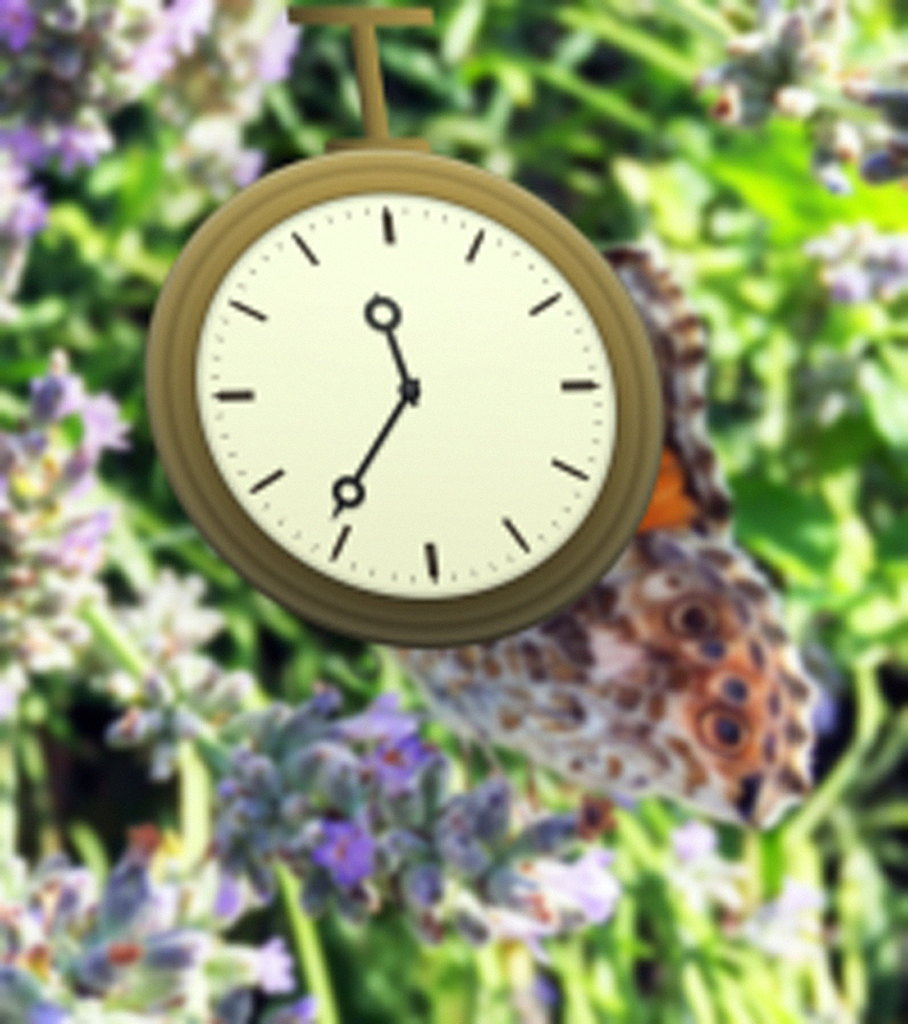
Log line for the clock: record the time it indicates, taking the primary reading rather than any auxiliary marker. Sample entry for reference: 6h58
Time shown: 11h36
